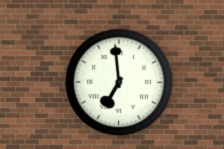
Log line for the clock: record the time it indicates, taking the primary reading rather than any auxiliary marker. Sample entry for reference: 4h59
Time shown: 6h59
